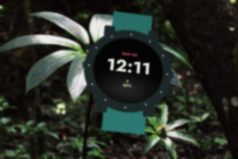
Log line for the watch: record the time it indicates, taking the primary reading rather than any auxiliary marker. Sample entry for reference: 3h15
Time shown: 12h11
